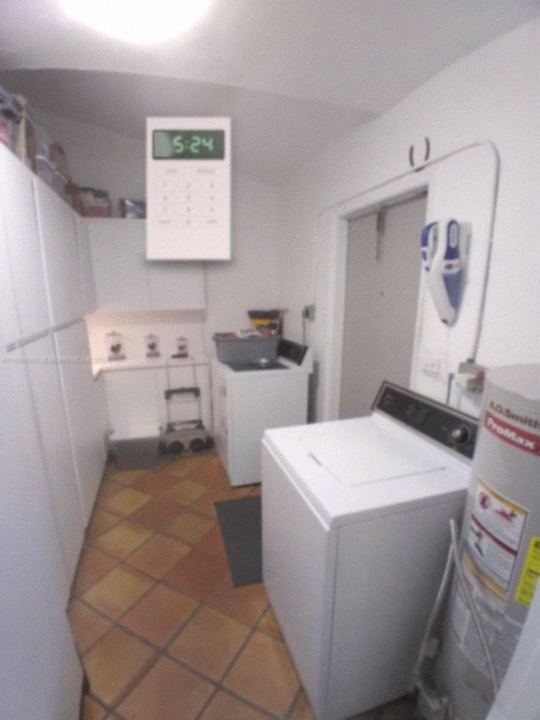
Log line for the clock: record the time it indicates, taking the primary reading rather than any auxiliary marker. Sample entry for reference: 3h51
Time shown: 5h24
